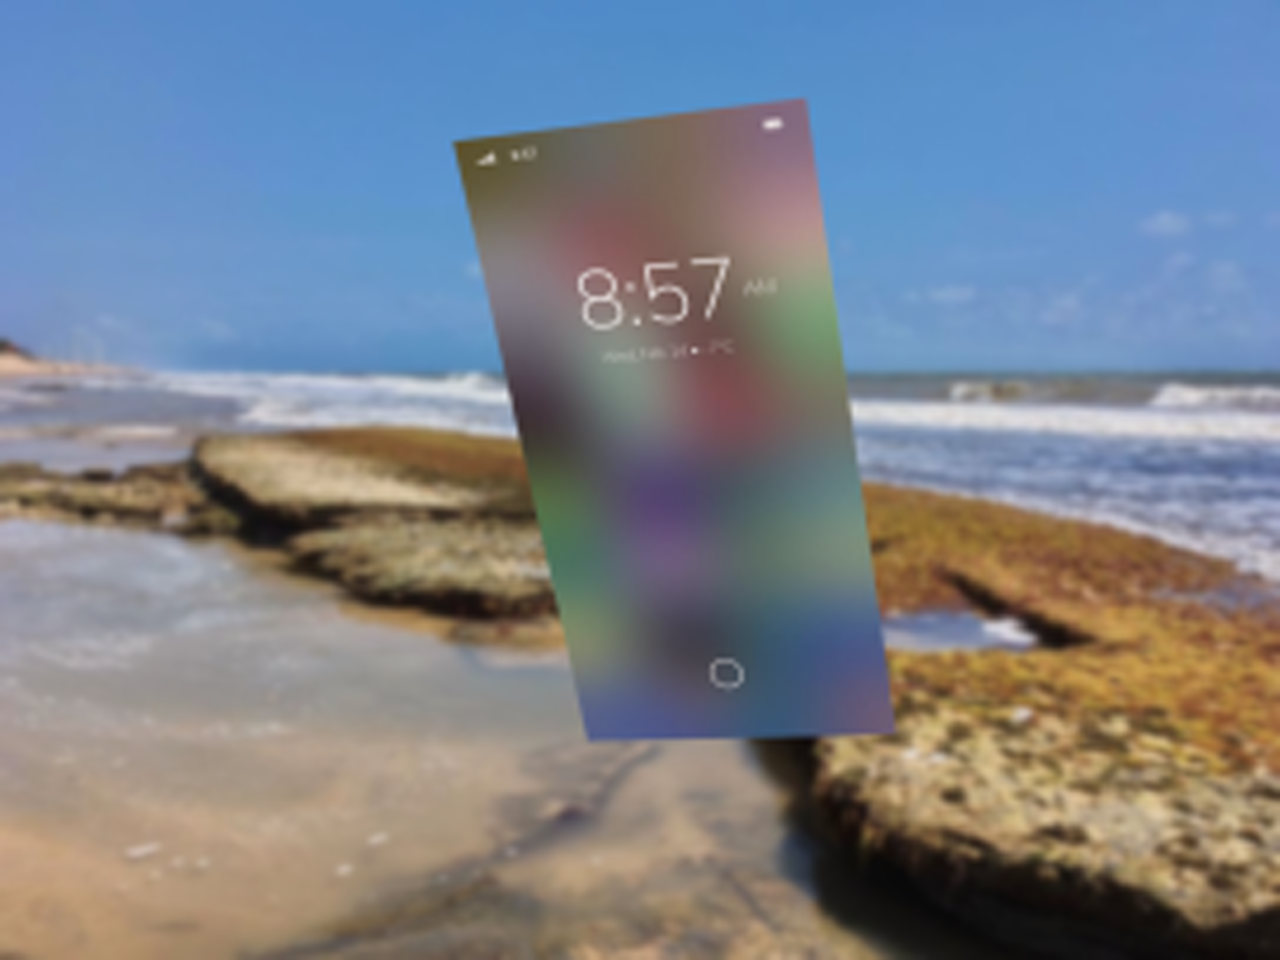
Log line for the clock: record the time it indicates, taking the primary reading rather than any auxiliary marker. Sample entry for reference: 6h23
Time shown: 8h57
